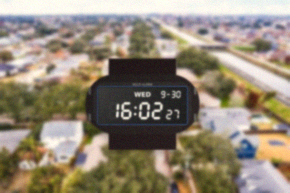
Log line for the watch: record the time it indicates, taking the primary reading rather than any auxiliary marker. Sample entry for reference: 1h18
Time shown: 16h02
